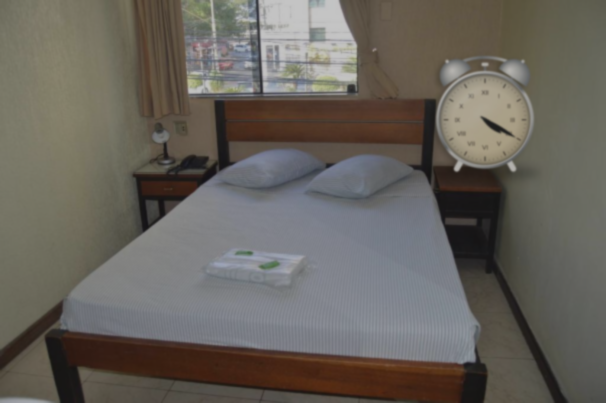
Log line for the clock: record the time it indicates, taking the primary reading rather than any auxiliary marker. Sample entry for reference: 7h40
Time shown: 4h20
